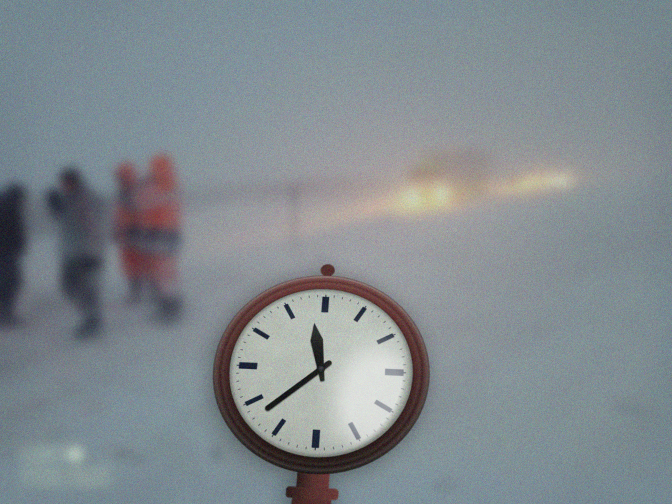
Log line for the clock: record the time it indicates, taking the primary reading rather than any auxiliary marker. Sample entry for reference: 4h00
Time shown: 11h38
